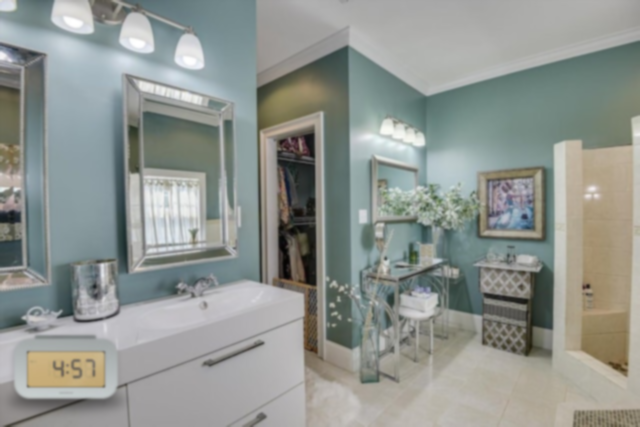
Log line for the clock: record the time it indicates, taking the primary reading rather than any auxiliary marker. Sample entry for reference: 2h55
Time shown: 4h57
